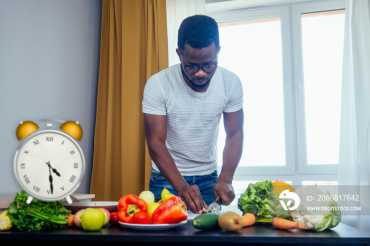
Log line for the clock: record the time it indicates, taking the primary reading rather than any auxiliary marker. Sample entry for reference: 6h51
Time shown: 4h29
